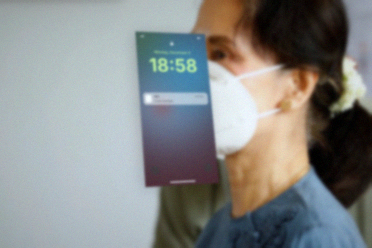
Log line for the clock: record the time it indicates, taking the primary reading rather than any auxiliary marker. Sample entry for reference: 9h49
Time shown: 18h58
